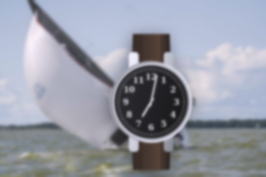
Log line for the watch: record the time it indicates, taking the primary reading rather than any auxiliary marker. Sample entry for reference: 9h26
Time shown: 7h02
